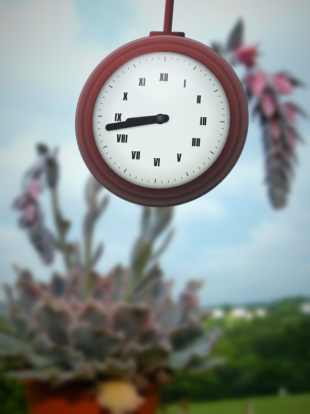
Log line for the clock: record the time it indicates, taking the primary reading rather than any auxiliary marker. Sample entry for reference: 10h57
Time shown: 8h43
